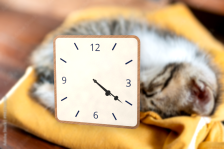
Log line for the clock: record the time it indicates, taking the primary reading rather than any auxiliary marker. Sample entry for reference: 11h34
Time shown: 4h21
